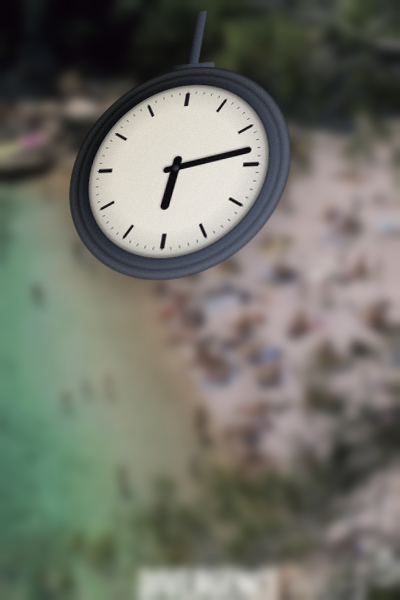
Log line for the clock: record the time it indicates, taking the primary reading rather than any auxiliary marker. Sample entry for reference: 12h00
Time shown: 6h13
